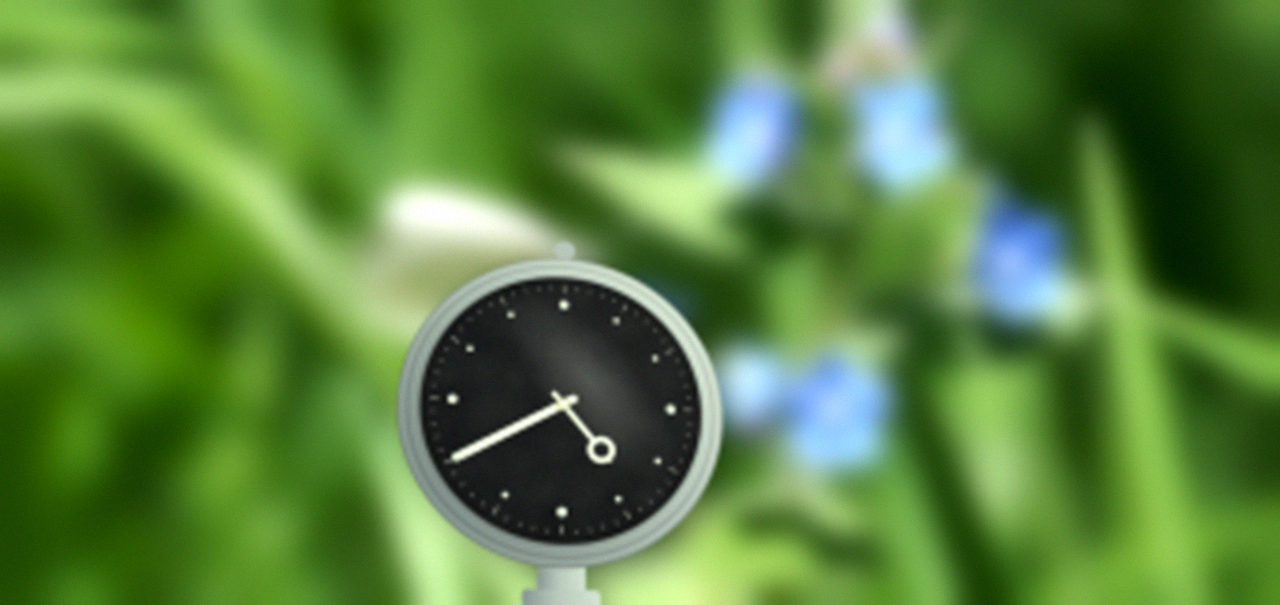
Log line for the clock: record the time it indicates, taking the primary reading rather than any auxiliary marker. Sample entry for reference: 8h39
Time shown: 4h40
